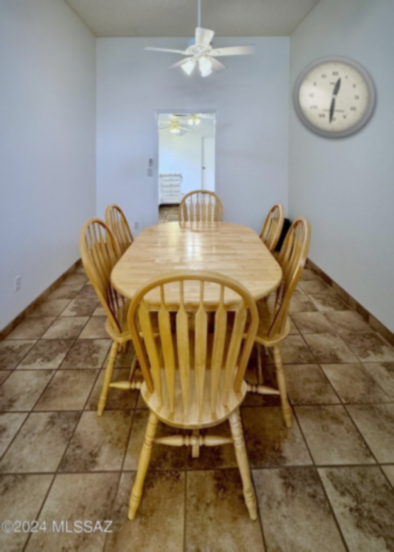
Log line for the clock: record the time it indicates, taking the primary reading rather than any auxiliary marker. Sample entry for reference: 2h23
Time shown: 12h31
